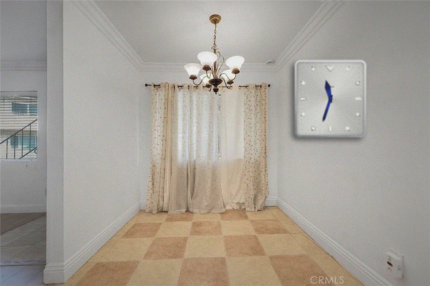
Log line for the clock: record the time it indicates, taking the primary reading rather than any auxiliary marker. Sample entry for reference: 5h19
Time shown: 11h33
